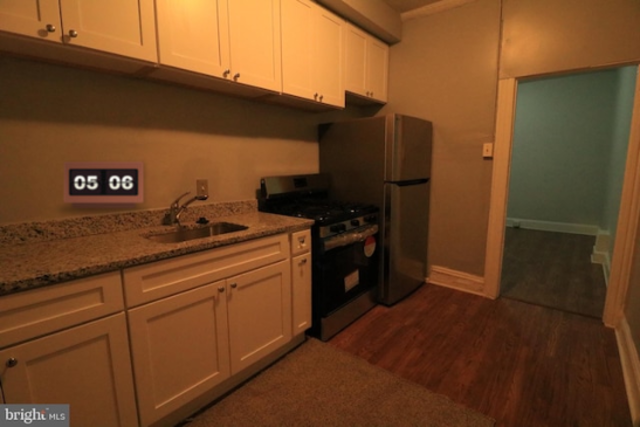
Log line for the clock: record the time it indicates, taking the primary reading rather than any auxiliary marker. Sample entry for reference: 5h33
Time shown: 5h06
